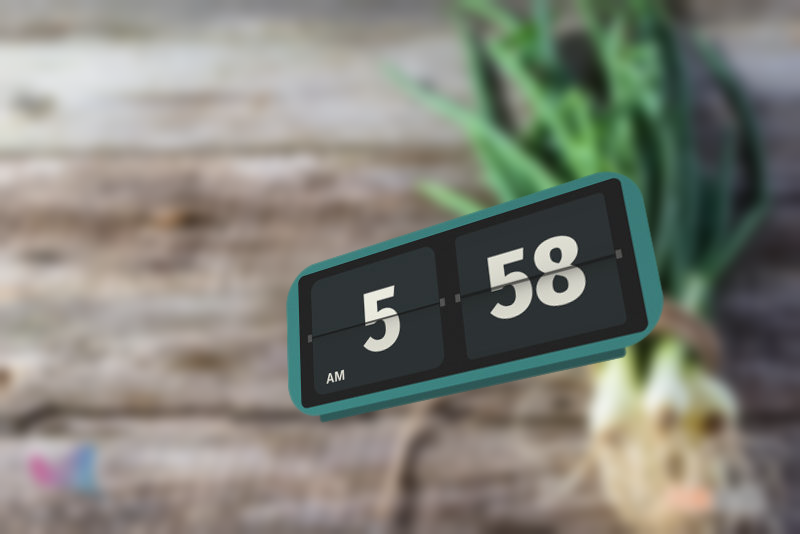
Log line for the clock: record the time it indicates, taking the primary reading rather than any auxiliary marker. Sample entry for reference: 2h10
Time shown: 5h58
